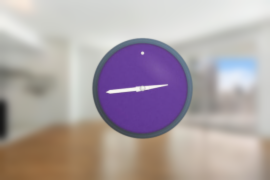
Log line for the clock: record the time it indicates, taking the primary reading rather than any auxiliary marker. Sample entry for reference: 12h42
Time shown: 2h44
